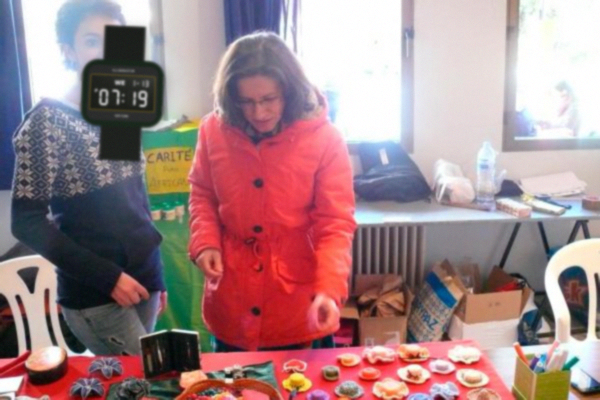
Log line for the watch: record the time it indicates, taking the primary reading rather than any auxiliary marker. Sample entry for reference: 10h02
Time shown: 7h19
